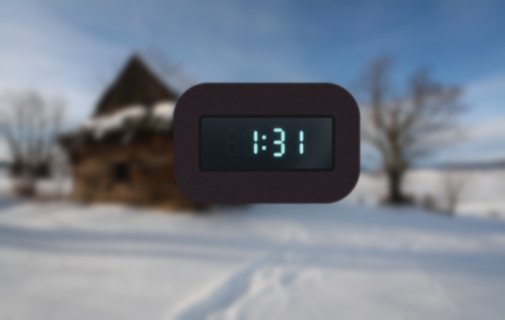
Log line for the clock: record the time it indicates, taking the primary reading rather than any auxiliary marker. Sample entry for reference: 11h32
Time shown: 1h31
